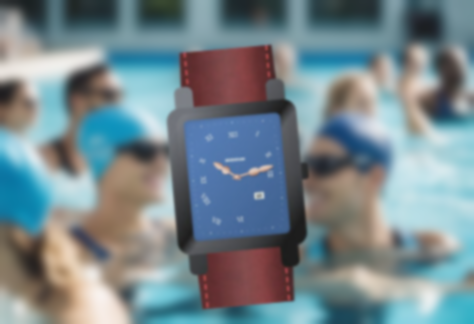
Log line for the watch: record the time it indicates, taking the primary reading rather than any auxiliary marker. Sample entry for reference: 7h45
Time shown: 10h13
